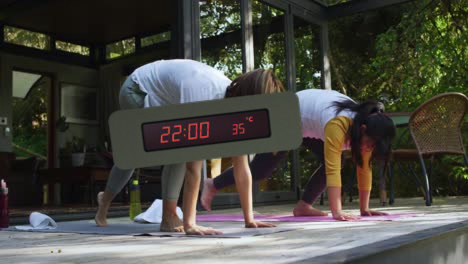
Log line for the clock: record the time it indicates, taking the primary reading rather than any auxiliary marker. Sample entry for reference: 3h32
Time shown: 22h00
